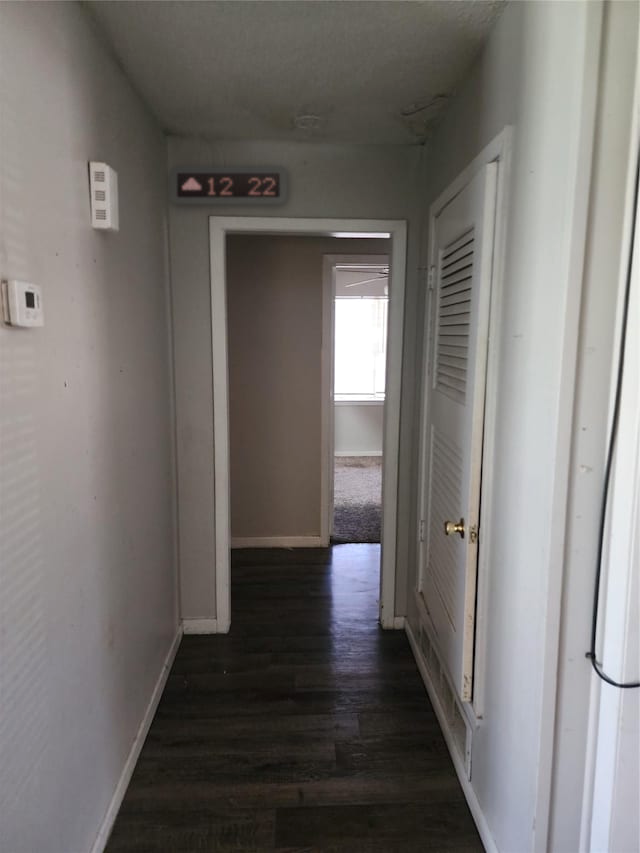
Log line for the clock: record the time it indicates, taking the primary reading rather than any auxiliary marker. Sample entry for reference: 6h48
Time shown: 12h22
